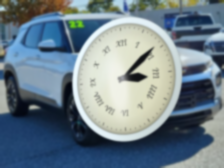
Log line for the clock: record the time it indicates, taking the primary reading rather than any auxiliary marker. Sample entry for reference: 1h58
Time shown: 3h09
